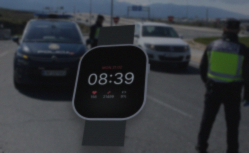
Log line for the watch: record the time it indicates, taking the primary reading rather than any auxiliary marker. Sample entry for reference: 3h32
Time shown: 8h39
